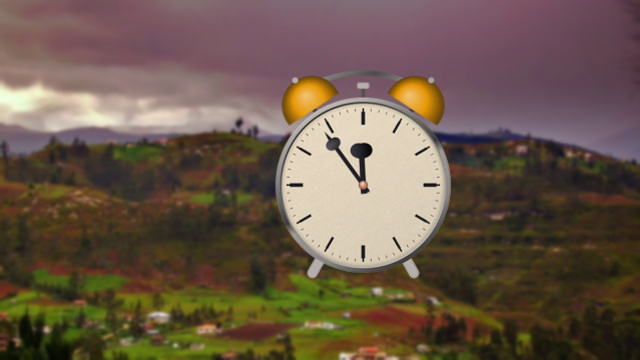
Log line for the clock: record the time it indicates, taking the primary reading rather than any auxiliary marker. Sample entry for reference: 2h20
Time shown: 11h54
